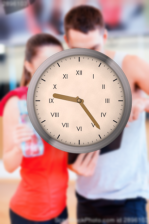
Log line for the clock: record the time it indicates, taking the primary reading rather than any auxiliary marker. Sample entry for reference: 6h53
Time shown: 9h24
